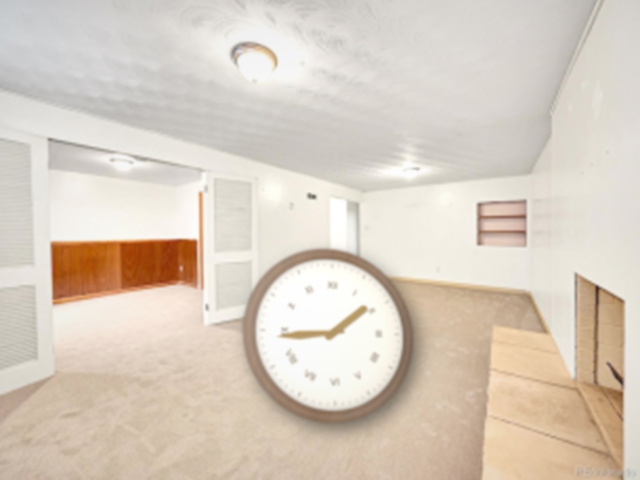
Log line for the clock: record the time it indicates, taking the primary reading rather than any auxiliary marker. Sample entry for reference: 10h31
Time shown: 1h44
